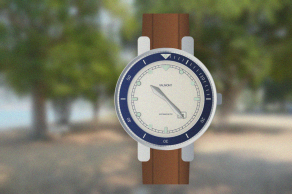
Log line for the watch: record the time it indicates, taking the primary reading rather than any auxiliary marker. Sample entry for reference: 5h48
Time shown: 10h23
